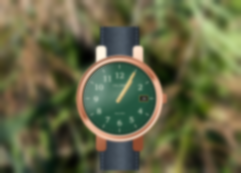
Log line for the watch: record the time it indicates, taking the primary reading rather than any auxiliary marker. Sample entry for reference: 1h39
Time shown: 1h05
